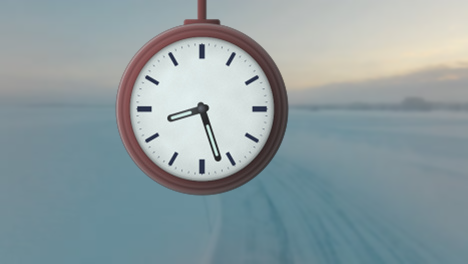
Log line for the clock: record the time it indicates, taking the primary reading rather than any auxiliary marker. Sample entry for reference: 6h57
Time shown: 8h27
